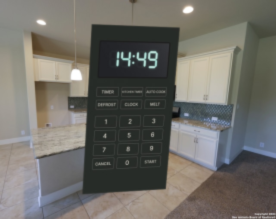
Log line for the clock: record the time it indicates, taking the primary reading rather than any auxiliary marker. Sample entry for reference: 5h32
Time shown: 14h49
